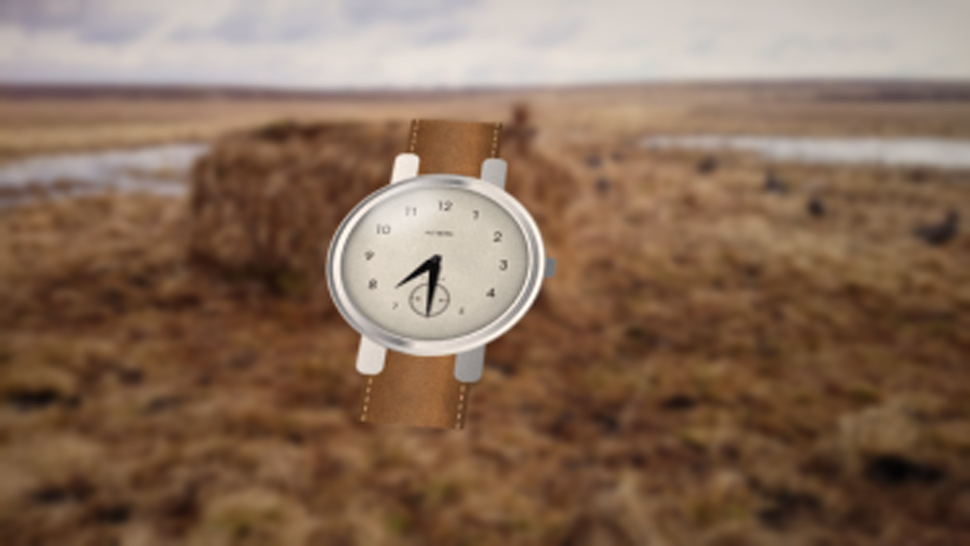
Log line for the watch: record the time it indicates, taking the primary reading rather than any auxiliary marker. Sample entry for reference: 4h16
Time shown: 7h30
